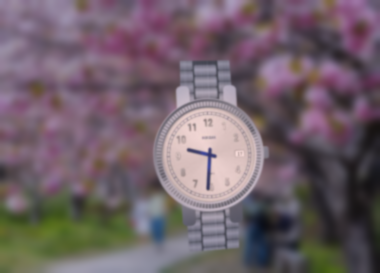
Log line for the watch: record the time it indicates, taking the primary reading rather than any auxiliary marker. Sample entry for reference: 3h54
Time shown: 9h31
